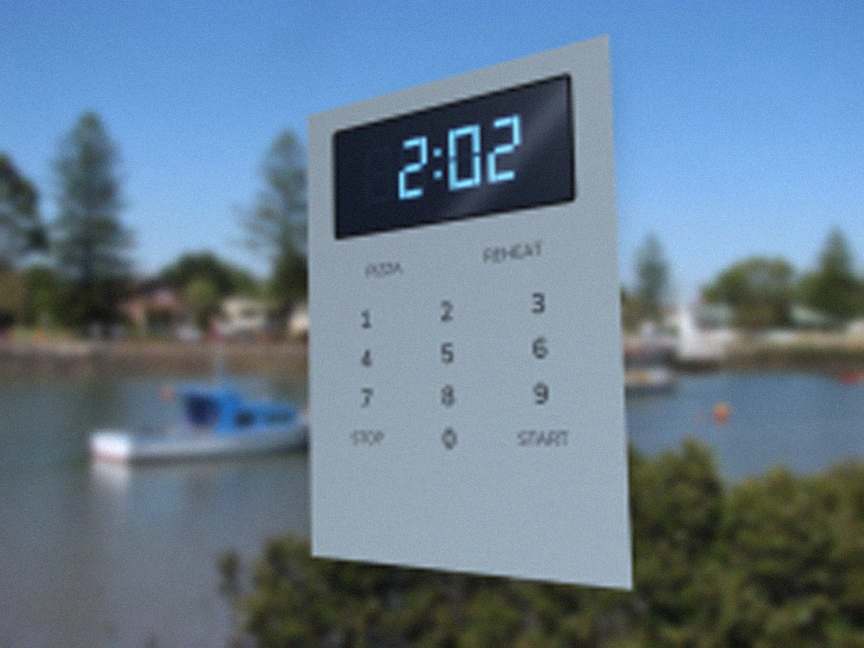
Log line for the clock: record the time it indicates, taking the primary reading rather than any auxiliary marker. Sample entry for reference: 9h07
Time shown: 2h02
